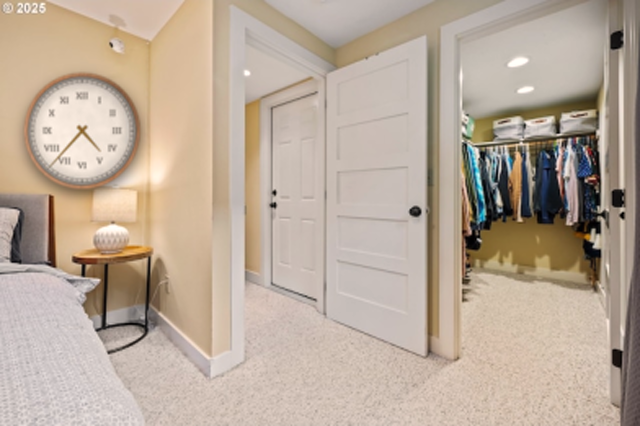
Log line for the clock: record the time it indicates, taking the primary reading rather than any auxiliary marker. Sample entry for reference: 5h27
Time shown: 4h37
